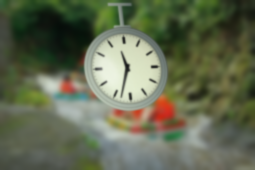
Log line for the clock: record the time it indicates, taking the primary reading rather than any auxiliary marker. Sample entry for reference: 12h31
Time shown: 11h33
